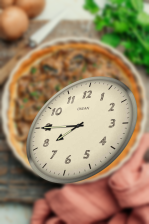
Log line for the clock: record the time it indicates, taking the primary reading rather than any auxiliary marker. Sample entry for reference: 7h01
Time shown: 7h45
